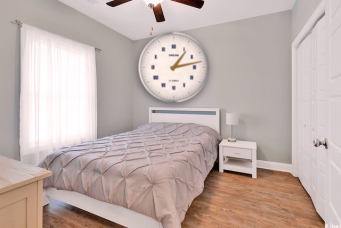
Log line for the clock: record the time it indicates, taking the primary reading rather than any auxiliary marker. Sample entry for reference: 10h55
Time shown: 1h13
